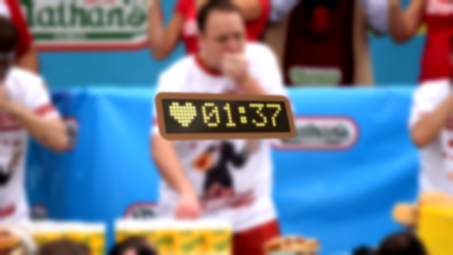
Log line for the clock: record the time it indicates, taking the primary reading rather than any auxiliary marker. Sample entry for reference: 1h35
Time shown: 1h37
